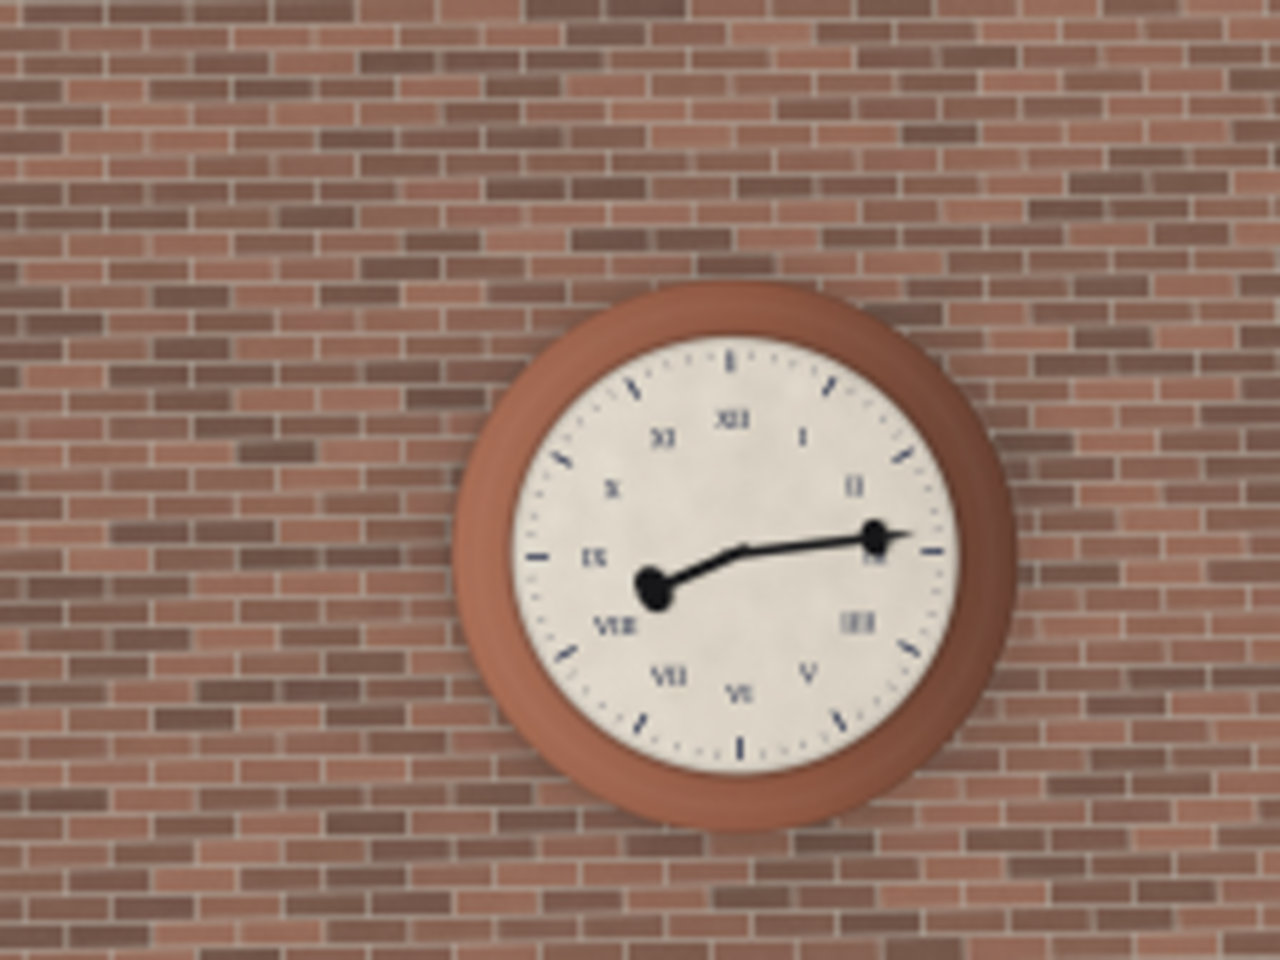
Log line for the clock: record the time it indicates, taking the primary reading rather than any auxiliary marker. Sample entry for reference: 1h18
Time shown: 8h14
